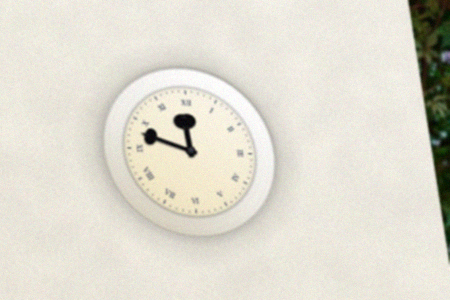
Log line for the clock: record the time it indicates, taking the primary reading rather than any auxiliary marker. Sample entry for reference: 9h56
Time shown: 11h48
